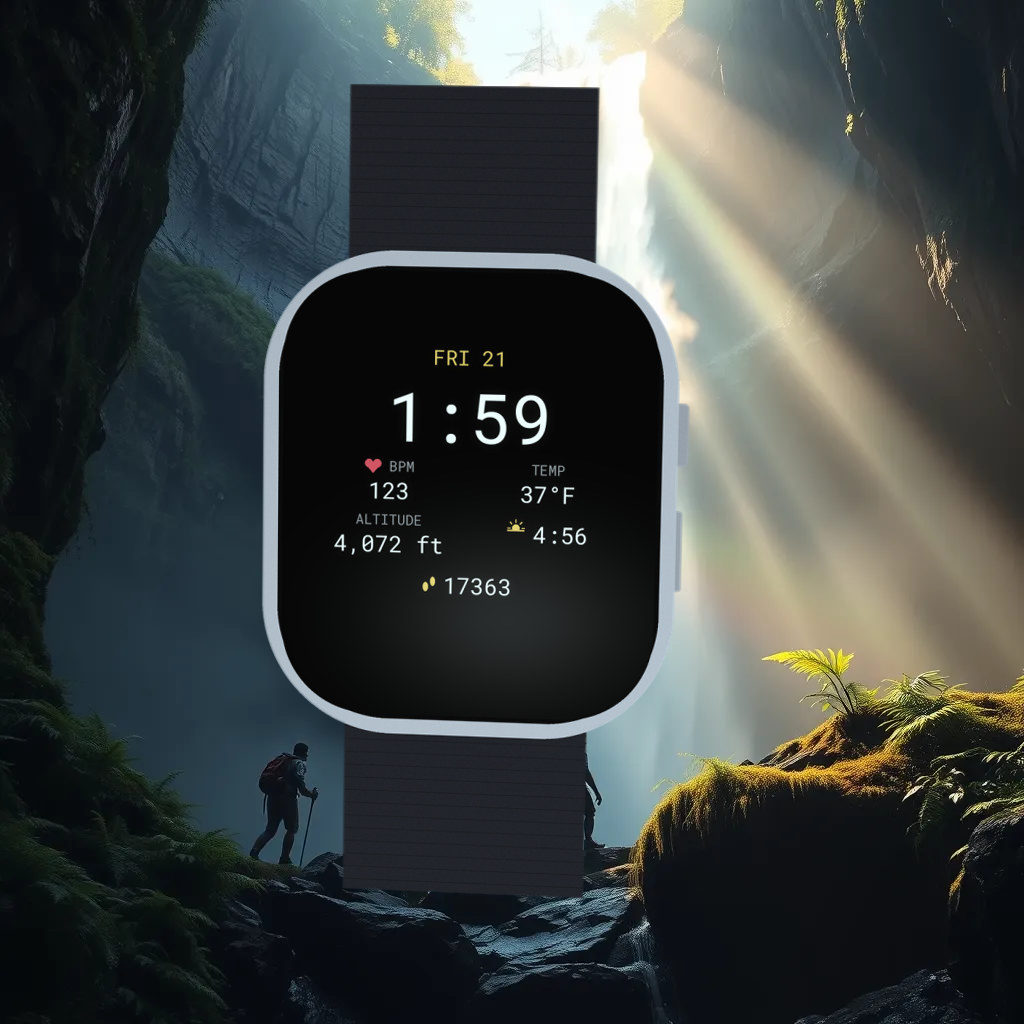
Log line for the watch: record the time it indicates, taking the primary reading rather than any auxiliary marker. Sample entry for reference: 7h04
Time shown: 1h59
